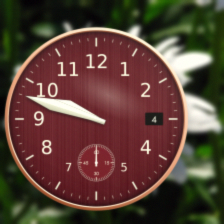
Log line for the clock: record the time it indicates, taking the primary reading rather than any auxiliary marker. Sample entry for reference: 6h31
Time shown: 9h48
